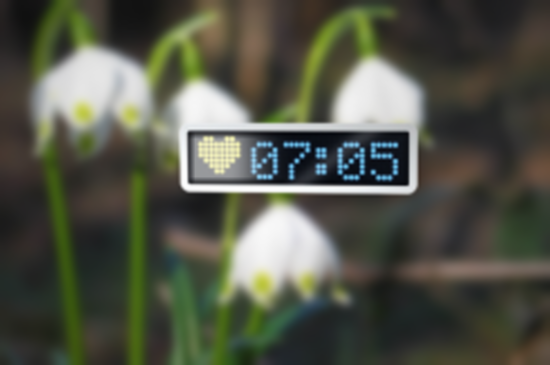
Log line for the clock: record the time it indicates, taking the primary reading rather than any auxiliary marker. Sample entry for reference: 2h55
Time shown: 7h05
